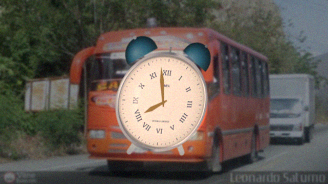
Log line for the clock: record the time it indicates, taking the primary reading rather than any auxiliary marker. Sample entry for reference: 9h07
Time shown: 7h58
